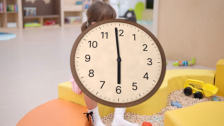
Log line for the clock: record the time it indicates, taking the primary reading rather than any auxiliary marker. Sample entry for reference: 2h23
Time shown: 5h59
